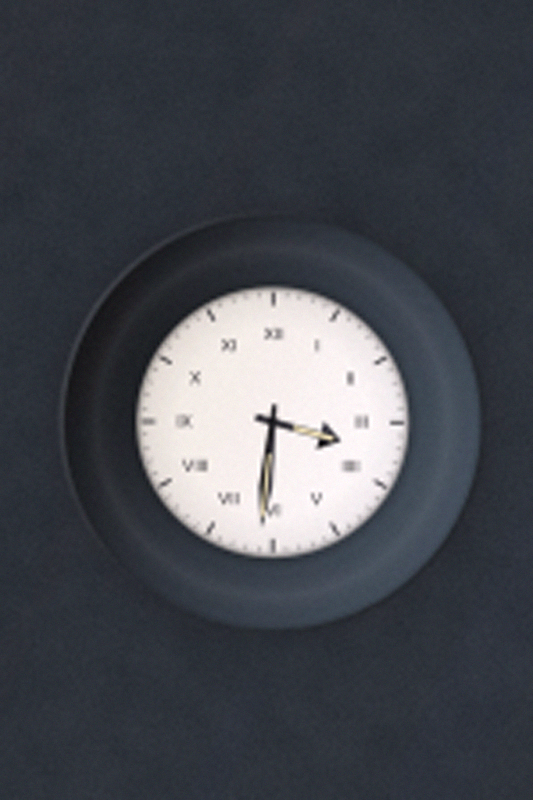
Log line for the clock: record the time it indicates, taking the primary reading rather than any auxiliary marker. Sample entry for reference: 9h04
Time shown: 3h31
